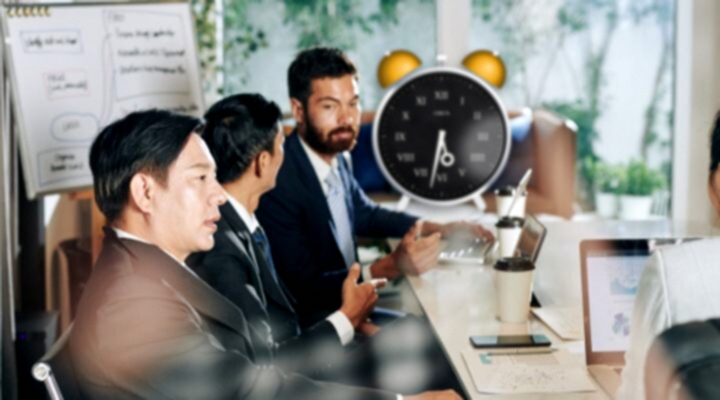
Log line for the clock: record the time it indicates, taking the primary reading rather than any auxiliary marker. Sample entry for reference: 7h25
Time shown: 5h32
